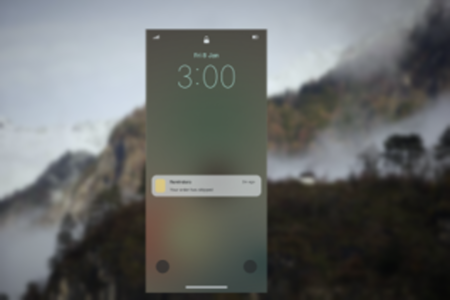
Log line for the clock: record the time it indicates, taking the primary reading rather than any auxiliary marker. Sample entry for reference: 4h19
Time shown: 3h00
